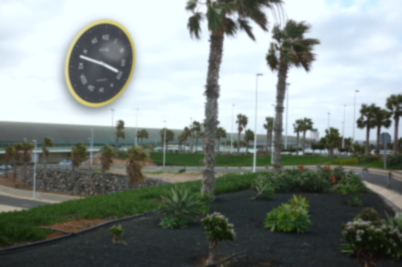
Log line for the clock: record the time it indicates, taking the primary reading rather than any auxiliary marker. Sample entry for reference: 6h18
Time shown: 3h48
